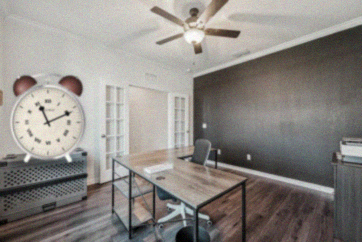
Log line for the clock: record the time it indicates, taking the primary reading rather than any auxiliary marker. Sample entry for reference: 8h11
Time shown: 11h11
